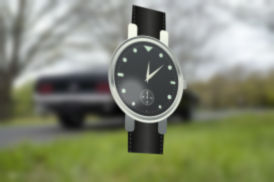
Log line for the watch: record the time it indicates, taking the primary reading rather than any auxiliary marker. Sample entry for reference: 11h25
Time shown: 12h08
